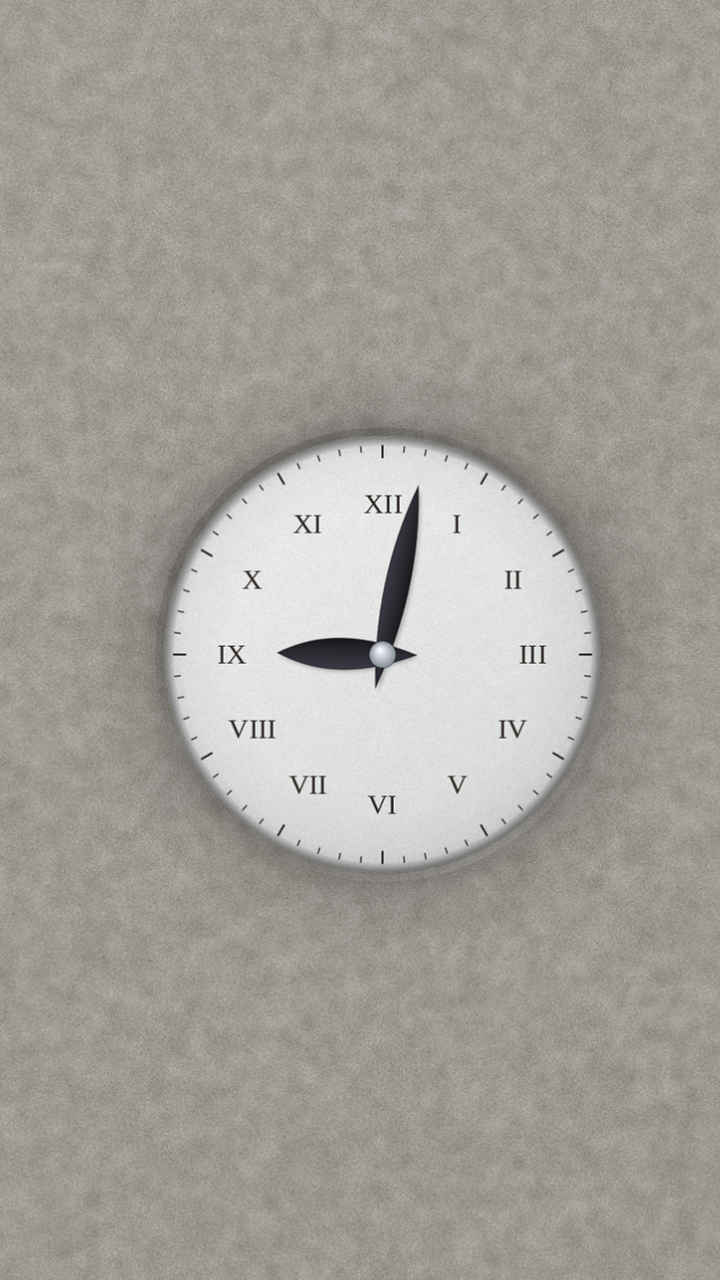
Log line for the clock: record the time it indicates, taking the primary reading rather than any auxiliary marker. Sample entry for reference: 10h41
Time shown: 9h02
